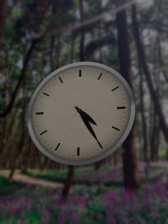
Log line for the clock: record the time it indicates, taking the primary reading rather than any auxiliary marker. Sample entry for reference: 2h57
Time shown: 4h25
